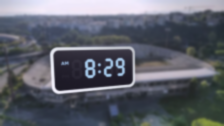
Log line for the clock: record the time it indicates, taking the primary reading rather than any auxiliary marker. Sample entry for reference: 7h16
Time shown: 8h29
